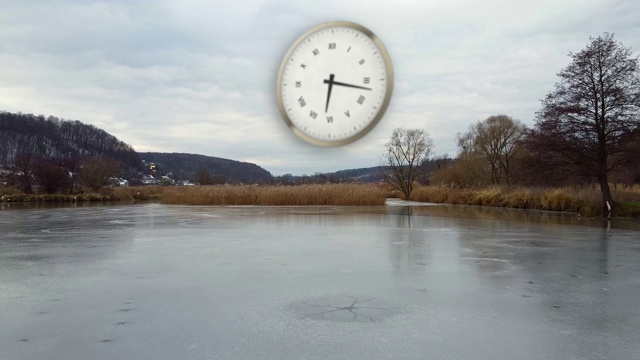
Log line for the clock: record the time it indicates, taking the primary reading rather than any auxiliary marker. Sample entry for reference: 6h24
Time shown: 6h17
